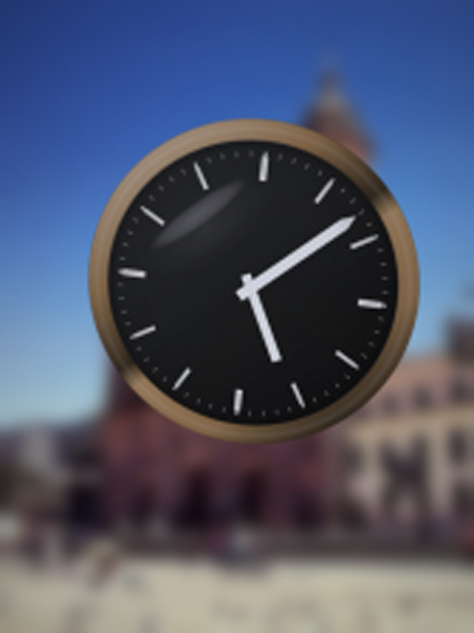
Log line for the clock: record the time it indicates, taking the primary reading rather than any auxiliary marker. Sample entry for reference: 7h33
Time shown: 5h08
